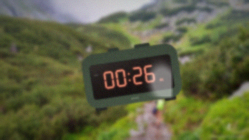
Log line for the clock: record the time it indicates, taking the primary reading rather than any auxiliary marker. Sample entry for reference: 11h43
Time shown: 0h26
